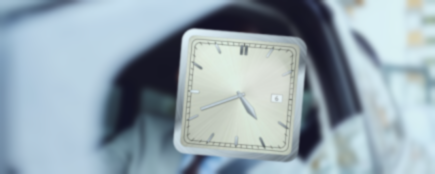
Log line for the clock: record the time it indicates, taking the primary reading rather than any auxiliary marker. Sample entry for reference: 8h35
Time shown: 4h41
